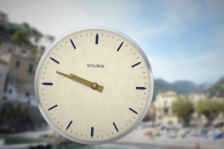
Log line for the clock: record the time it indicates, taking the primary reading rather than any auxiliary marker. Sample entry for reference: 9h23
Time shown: 9h48
